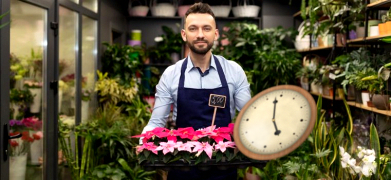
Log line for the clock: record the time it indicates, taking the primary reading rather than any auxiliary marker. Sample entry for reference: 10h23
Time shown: 4h58
